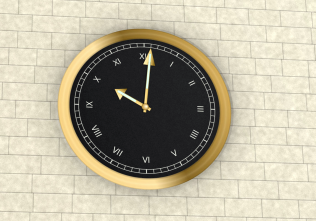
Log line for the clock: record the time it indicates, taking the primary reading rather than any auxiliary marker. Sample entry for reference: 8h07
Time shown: 10h01
